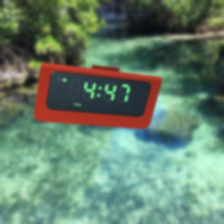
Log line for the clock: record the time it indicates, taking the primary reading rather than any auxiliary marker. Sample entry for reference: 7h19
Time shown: 4h47
